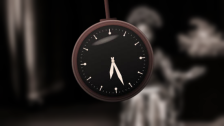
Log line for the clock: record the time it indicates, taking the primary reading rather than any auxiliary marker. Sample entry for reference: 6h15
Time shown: 6h27
